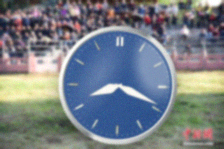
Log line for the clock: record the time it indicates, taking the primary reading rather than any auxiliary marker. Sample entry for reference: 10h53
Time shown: 8h19
